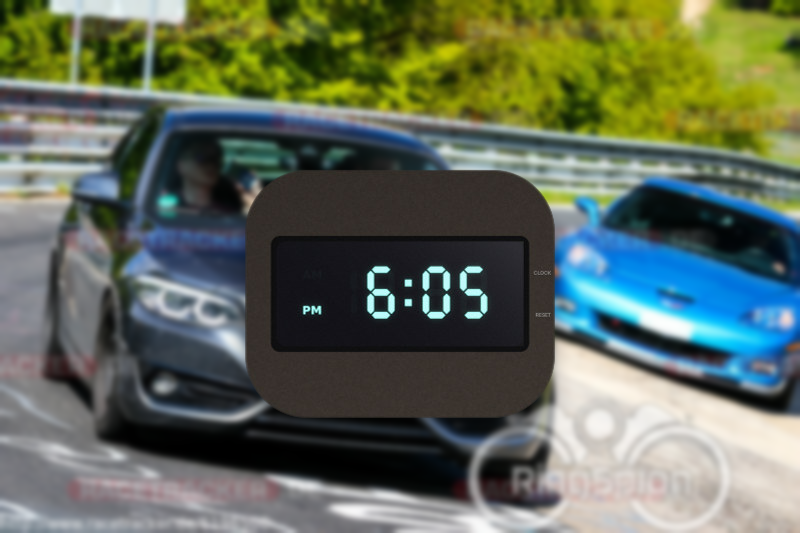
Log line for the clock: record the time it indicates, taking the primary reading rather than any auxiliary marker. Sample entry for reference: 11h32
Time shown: 6h05
